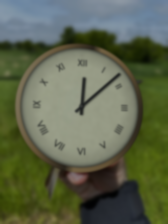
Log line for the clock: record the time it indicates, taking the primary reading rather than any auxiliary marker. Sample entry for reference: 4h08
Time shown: 12h08
